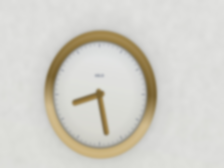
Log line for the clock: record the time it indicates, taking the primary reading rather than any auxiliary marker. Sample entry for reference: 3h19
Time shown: 8h28
